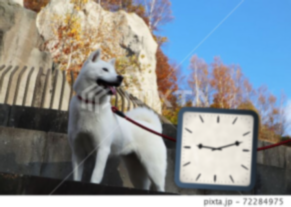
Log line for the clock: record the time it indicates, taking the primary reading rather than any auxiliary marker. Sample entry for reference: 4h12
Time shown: 9h12
